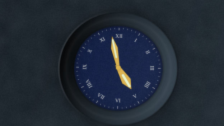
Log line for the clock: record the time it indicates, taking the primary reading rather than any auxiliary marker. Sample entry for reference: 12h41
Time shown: 4h58
